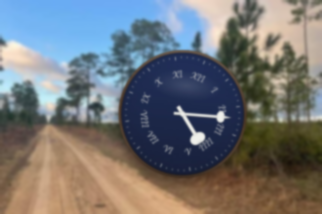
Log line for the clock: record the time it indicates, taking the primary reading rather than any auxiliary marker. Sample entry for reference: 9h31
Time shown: 4h12
